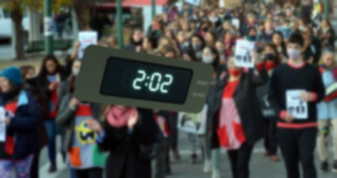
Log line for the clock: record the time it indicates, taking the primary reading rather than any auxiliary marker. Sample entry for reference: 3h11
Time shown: 2h02
